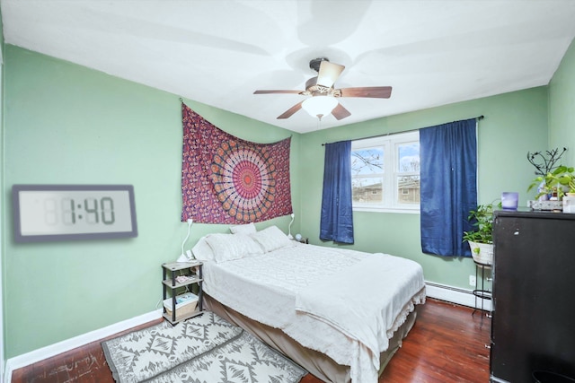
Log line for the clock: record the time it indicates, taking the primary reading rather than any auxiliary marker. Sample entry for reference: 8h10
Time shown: 1h40
